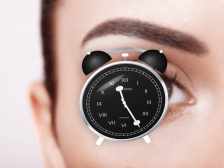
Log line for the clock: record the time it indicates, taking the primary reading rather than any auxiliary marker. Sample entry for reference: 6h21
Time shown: 11h25
